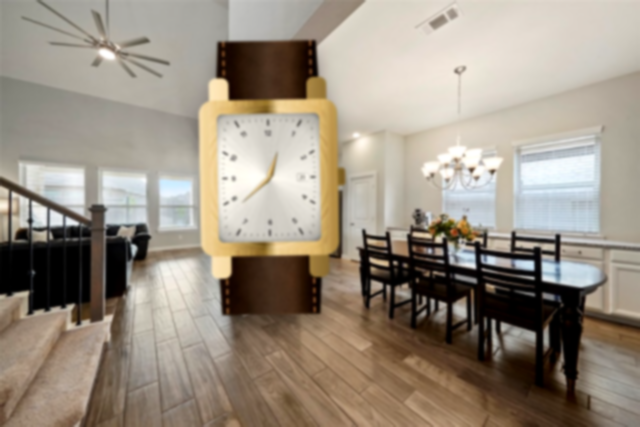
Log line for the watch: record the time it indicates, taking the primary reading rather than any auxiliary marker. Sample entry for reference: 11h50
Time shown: 12h38
